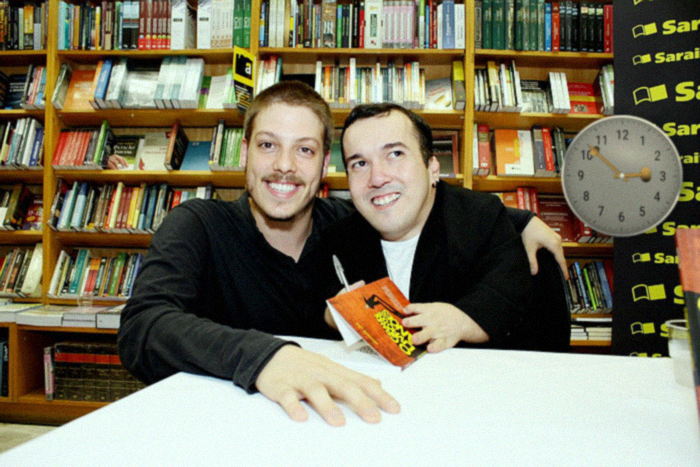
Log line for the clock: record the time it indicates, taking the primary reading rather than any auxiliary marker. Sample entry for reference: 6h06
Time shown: 2h52
